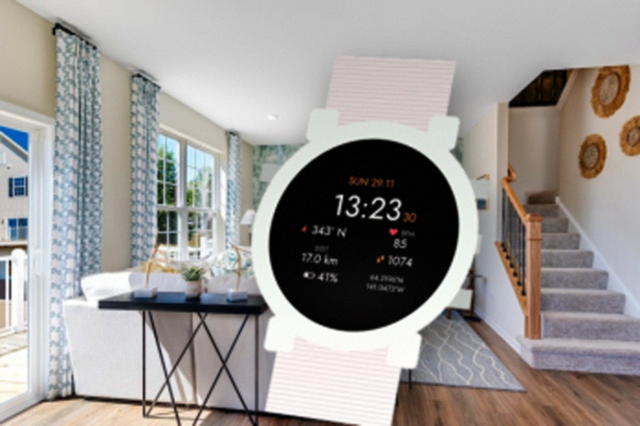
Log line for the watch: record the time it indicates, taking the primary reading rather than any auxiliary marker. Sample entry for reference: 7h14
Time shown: 13h23
